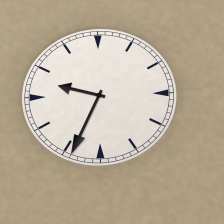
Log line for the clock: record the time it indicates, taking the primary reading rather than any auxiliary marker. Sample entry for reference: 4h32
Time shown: 9h34
